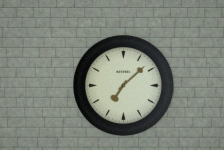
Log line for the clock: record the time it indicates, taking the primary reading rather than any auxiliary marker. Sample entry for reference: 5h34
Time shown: 7h08
